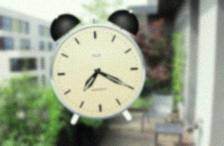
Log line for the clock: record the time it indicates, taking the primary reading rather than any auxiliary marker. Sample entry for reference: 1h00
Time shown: 7h20
